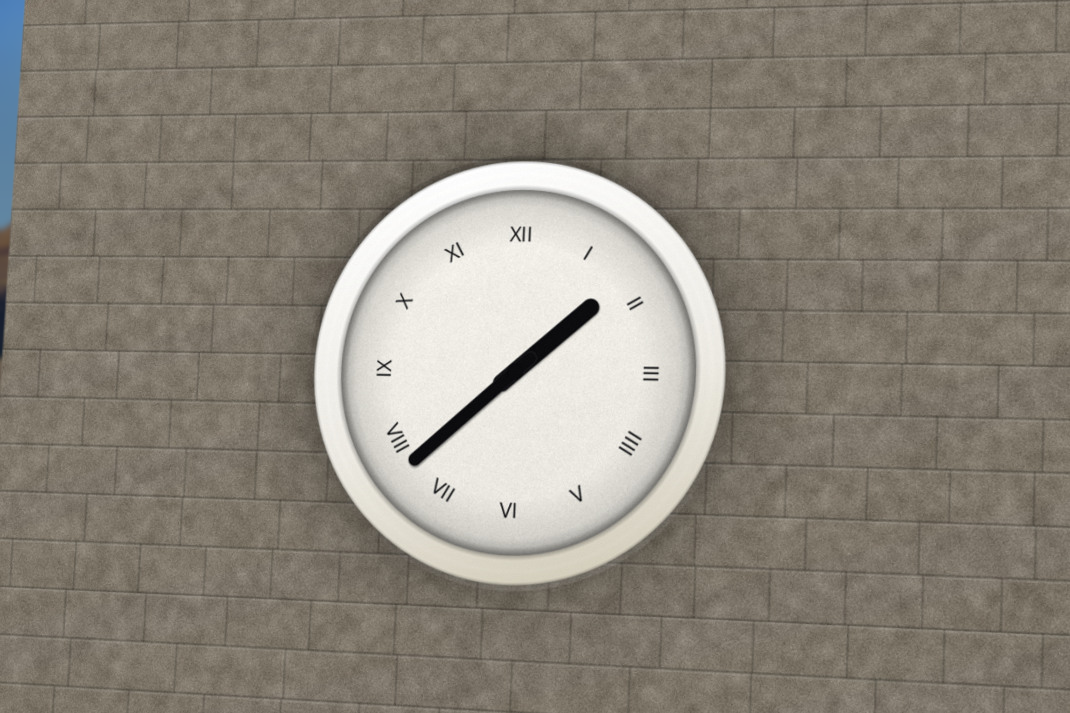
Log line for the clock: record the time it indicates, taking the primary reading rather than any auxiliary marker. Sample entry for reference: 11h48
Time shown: 1h38
